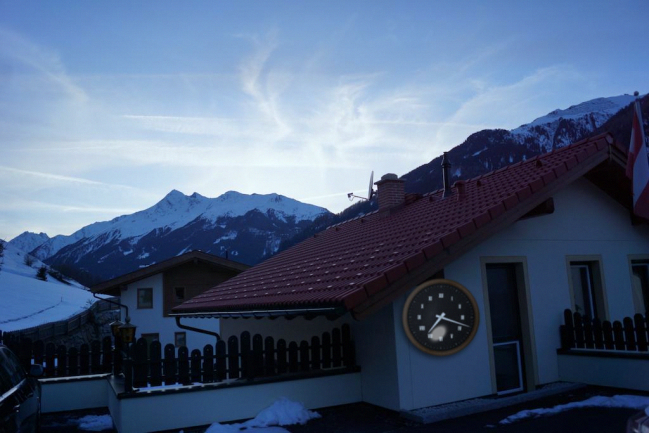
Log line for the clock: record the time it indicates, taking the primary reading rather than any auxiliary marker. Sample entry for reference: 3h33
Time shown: 7h18
